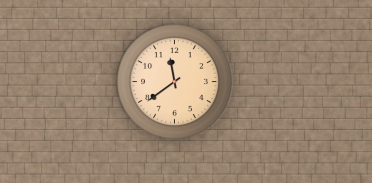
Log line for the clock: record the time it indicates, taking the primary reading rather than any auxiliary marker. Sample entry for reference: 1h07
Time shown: 11h39
